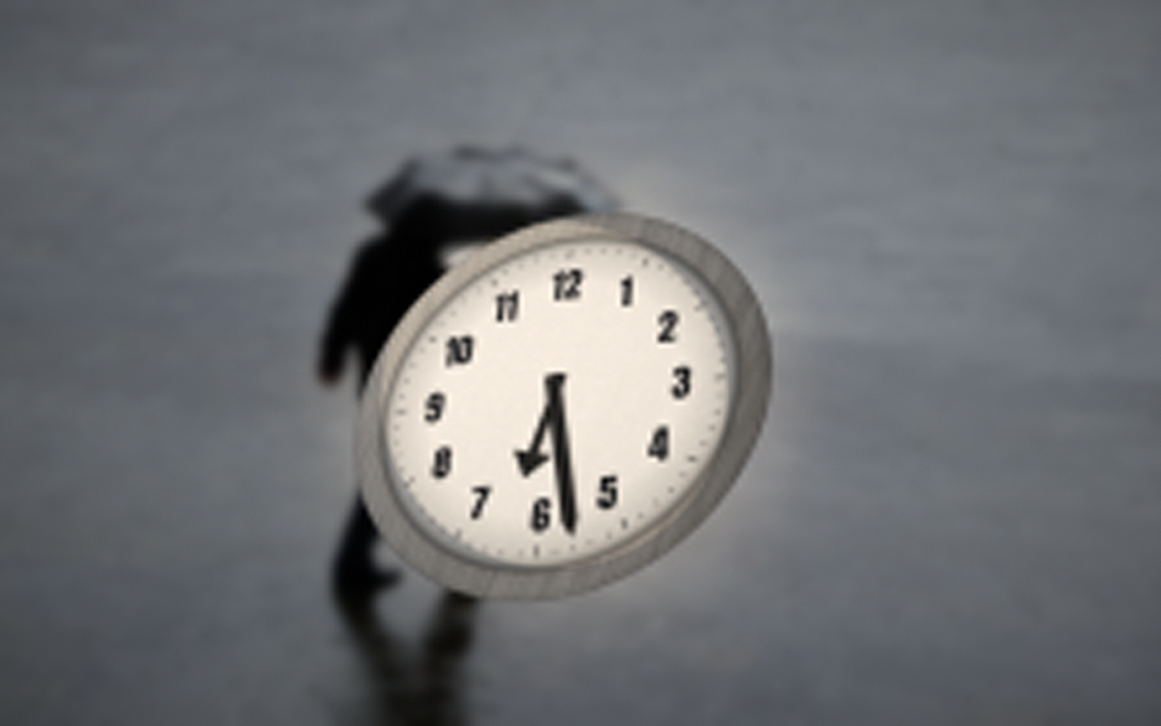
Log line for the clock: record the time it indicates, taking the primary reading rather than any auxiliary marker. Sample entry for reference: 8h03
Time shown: 6h28
